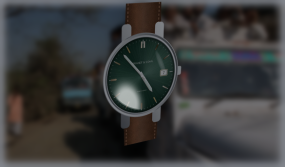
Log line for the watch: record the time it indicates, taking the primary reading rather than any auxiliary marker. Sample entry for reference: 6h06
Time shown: 4h53
